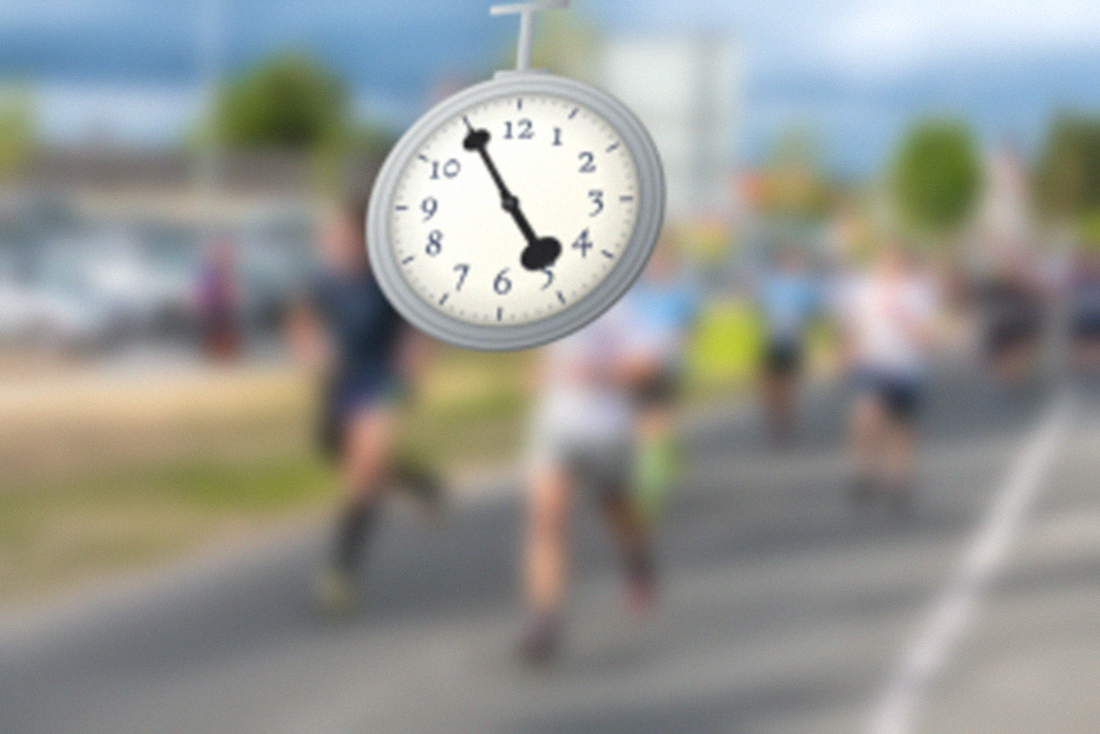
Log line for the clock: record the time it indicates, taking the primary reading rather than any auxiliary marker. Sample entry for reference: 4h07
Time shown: 4h55
